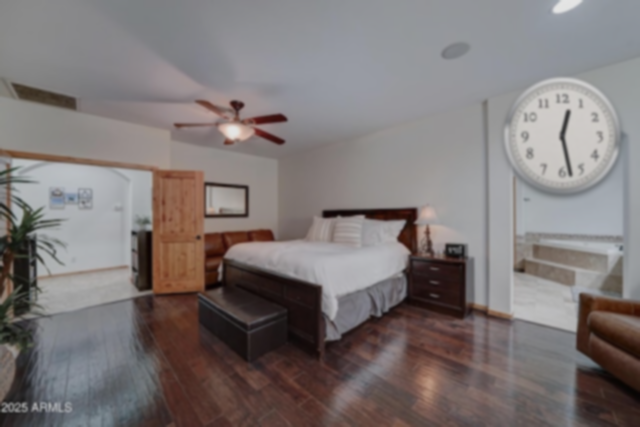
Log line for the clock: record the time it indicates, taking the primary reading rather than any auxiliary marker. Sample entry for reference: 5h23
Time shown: 12h28
